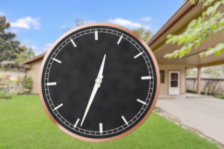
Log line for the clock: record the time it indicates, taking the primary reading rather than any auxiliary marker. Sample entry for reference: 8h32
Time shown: 12h34
